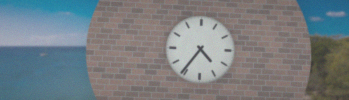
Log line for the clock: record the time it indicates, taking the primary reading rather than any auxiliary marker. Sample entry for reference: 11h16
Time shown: 4h36
